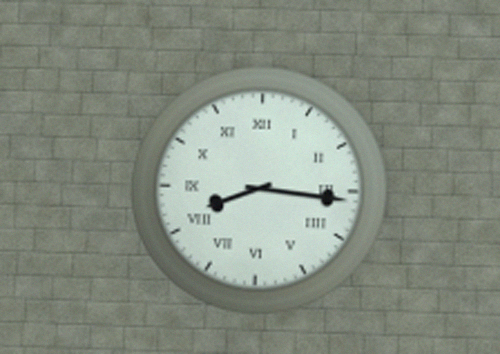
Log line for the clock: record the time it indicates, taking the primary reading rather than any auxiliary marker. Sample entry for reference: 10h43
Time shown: 8h16
